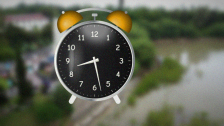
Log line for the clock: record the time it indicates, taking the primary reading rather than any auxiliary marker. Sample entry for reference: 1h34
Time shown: 8h28
